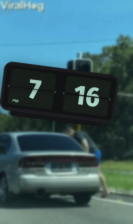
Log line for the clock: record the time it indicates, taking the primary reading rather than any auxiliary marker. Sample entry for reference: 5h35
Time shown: 7h16
